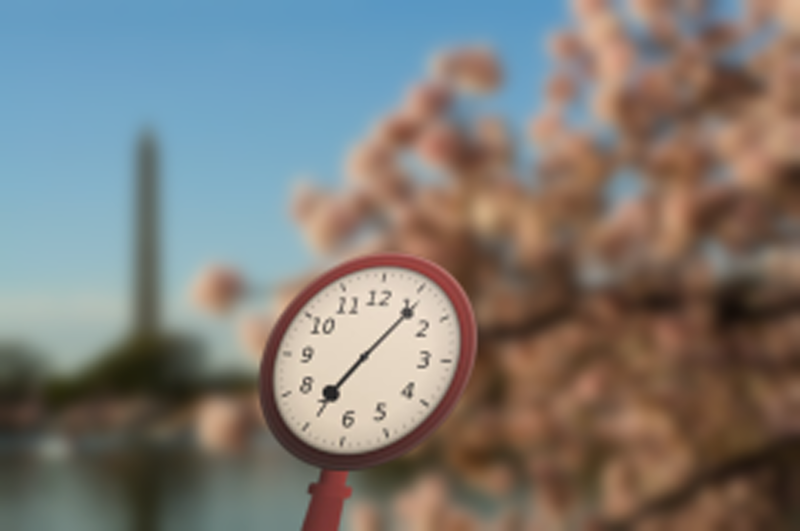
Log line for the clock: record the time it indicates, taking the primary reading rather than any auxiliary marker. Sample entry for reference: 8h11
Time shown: 7h06
